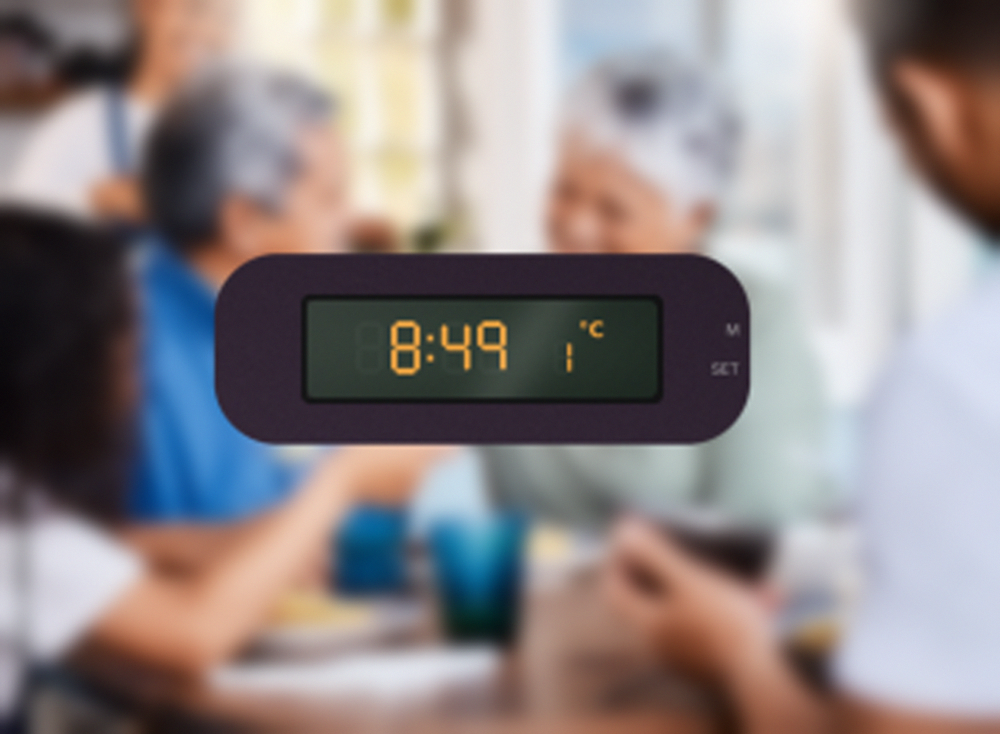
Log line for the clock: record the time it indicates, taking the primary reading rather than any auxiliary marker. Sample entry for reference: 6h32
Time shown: 8h49
